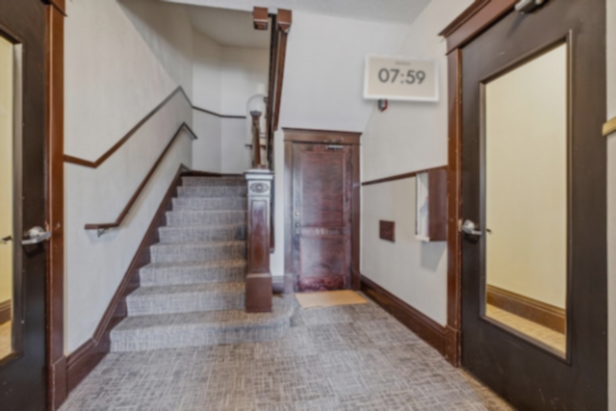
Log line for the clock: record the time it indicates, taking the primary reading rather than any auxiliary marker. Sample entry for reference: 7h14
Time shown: 7h59
